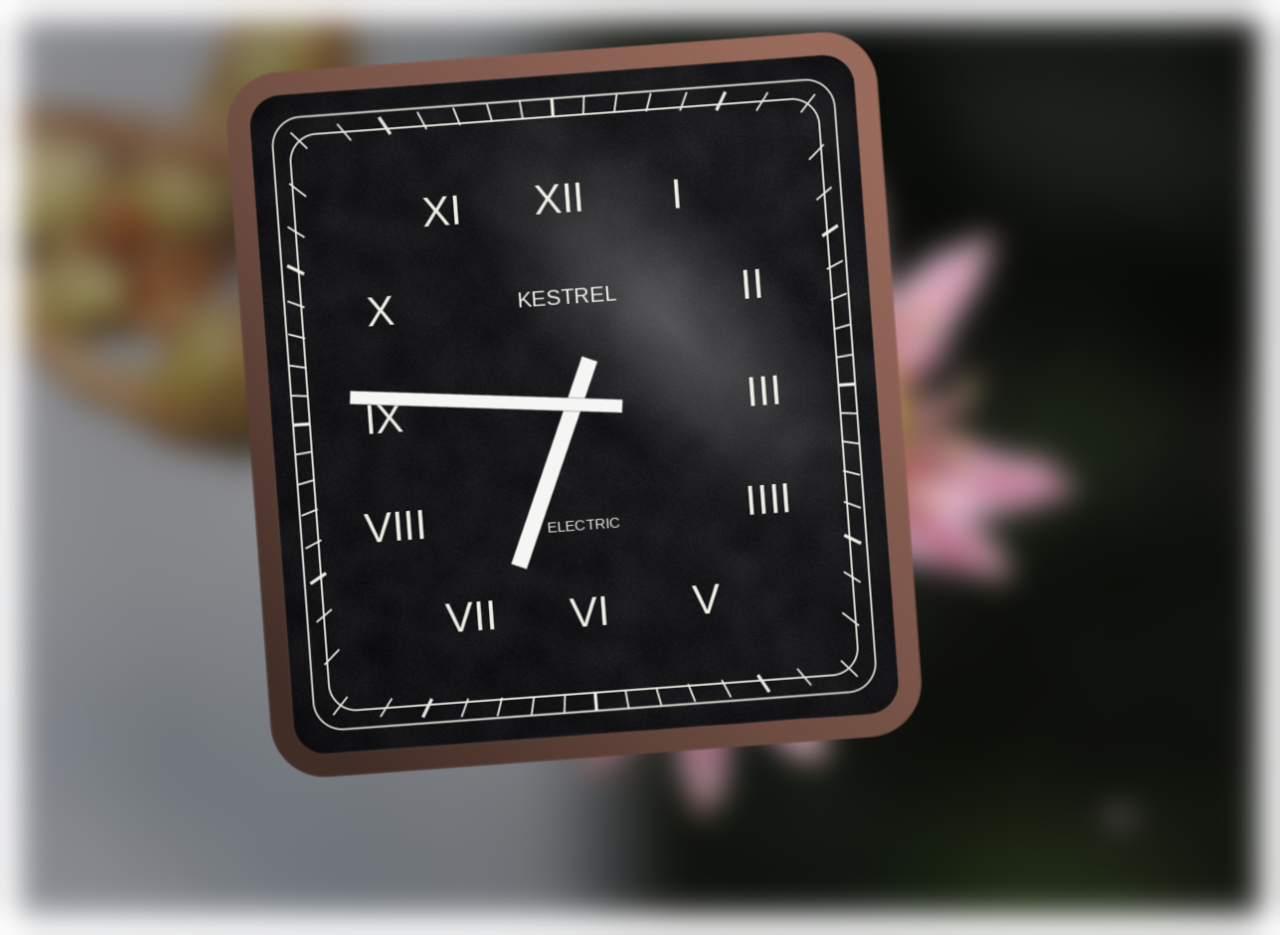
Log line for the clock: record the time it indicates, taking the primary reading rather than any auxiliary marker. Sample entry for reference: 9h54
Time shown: 6h46
